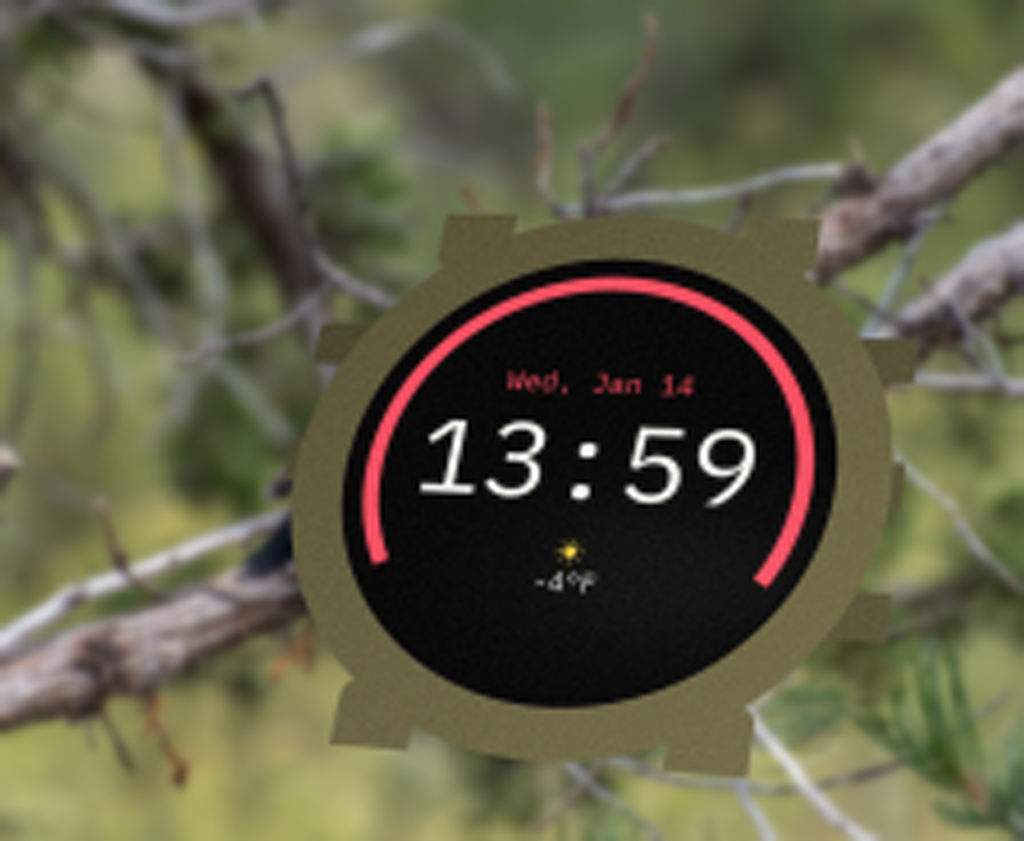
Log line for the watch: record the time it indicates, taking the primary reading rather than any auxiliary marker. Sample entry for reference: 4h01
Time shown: 13h59
